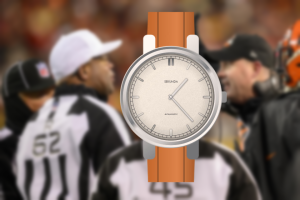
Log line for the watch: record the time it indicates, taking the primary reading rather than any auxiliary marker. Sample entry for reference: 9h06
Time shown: 1h23
